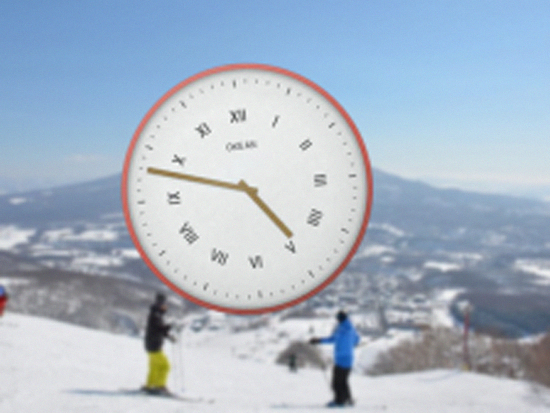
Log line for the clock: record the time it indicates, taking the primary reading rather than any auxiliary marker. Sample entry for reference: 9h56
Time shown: 4h48
